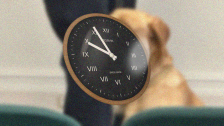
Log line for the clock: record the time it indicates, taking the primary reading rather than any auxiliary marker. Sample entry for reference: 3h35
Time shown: 9h56
